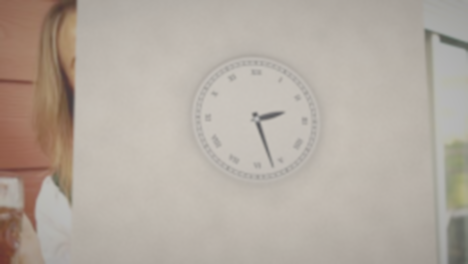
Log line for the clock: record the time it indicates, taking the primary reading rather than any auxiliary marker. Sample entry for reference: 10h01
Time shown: 2h27
